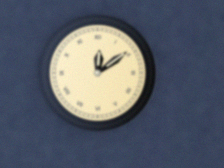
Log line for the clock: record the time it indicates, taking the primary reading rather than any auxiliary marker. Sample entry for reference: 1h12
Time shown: 12h09
